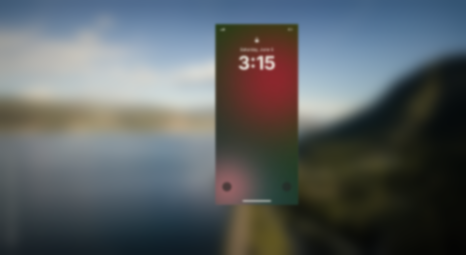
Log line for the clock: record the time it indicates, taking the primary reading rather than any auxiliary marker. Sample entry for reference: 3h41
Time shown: 3h15
